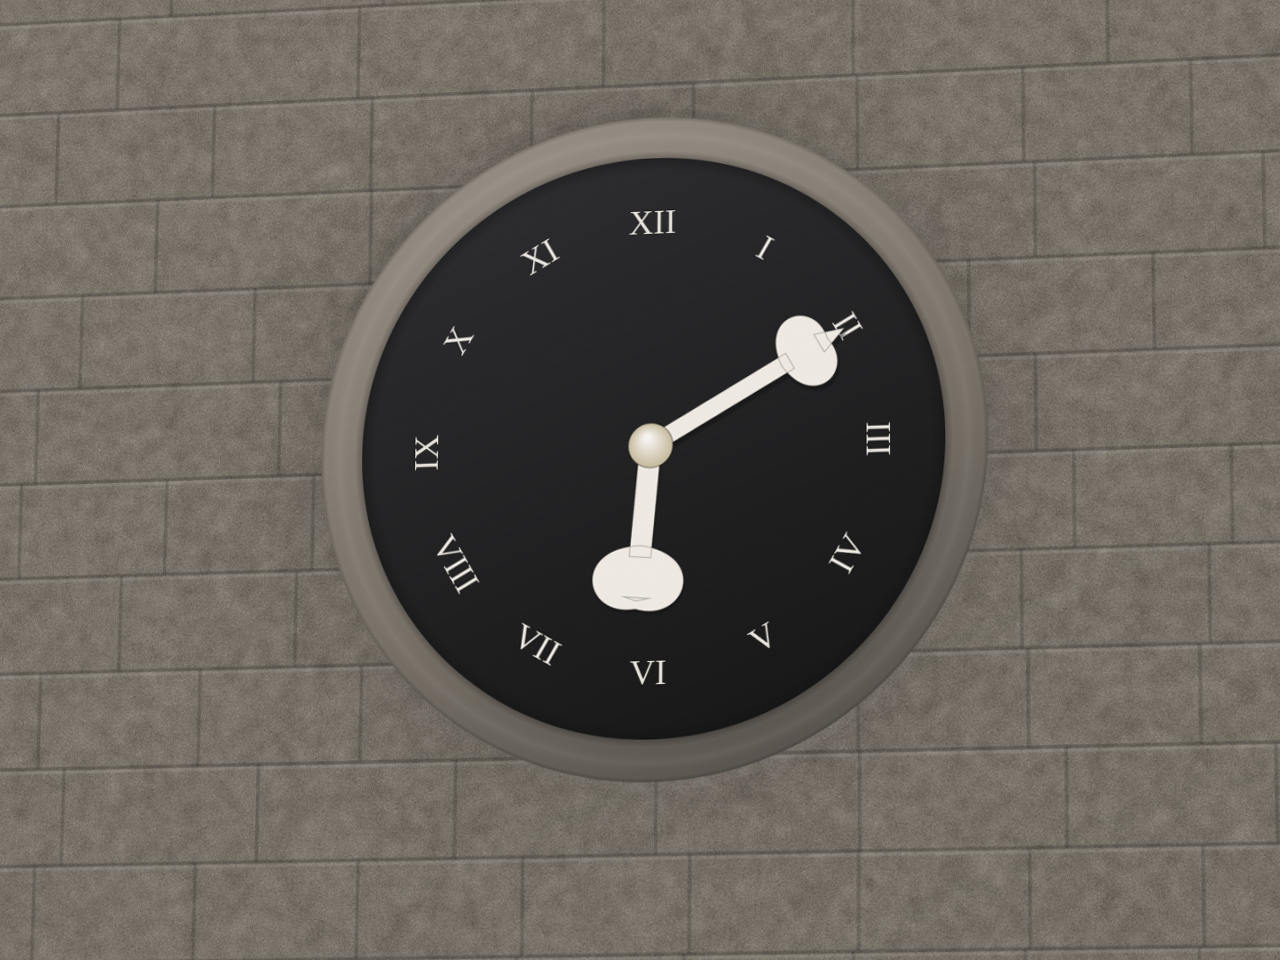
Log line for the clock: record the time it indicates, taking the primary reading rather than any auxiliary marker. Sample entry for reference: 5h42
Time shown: 6h10
